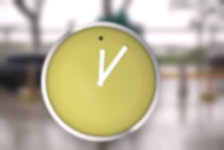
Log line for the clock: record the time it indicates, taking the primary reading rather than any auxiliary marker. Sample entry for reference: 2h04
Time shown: 12h06
